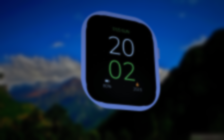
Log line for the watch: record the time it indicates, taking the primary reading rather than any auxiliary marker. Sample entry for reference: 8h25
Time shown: 20h02
